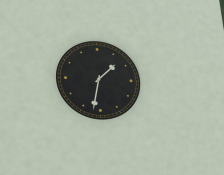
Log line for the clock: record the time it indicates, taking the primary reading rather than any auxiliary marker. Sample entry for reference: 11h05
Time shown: 1h32
